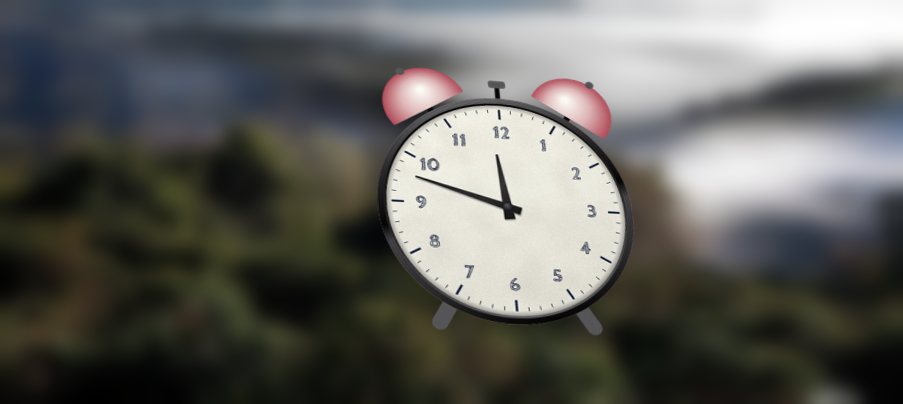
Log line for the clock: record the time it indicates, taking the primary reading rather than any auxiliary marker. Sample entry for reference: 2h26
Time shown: 11h48
